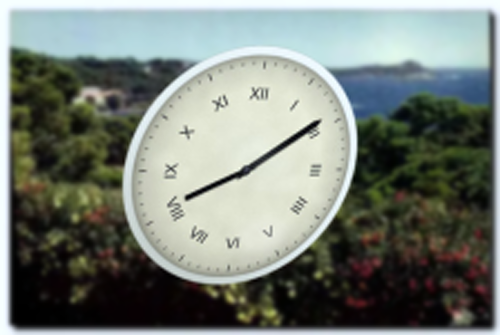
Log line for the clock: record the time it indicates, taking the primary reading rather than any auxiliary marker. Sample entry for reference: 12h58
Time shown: 8h09
